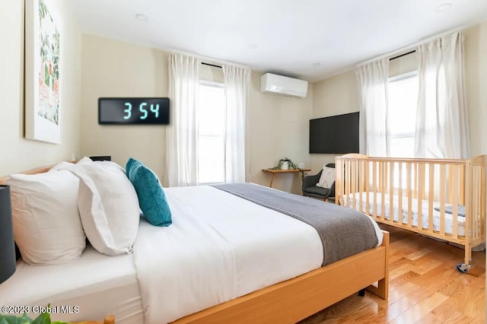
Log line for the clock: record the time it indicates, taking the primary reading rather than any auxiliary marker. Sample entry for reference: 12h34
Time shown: 3h54
